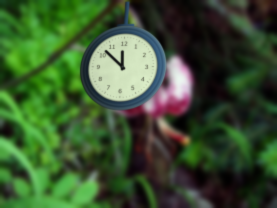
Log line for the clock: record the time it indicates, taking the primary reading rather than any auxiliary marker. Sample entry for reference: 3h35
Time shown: 11h52
